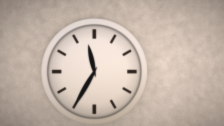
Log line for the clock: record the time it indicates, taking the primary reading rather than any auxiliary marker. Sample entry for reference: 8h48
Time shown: 11h35
